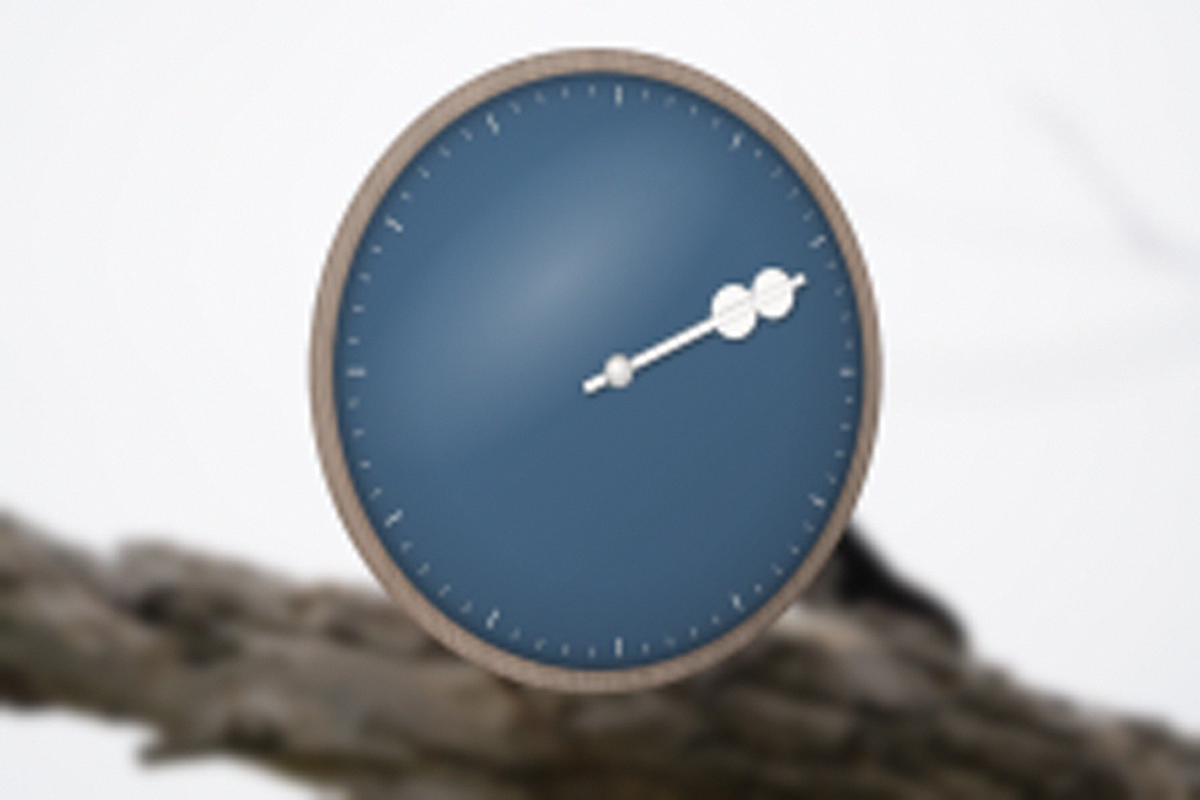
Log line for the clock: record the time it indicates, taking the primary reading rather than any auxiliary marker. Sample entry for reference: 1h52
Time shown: 2h11
